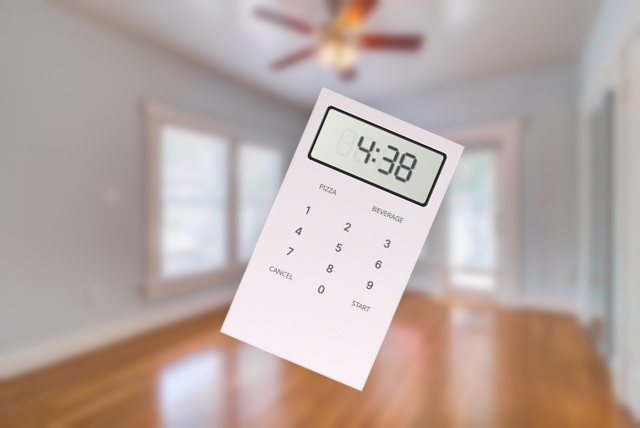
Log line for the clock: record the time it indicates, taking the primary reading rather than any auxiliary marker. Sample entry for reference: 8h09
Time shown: 4h38
